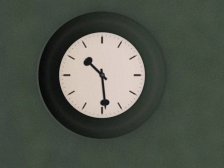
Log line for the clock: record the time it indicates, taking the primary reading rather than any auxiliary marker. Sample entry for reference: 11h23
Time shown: 10h29
